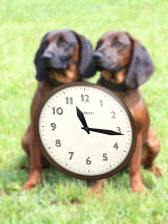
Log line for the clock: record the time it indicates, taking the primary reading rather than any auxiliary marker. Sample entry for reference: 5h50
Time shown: 11h16
